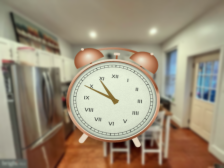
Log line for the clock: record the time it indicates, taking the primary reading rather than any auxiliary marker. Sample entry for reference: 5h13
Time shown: 10h49
